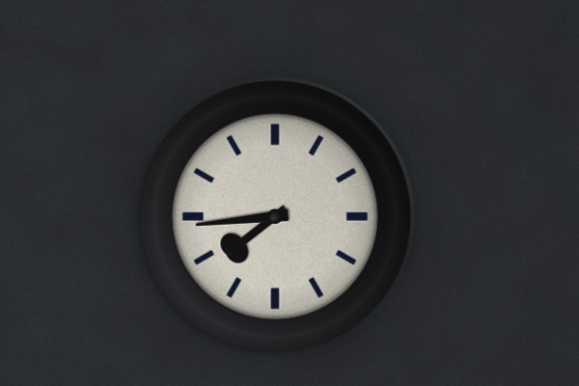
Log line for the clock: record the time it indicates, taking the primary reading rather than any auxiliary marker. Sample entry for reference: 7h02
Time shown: 7h44
